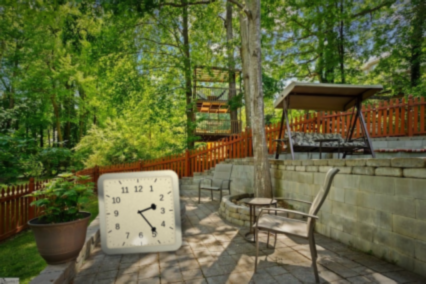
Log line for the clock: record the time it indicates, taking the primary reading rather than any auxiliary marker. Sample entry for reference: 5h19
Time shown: 2h24
